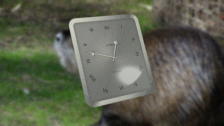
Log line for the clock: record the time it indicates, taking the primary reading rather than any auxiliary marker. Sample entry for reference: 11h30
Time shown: 12h48
